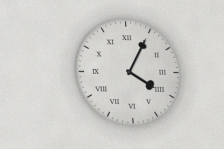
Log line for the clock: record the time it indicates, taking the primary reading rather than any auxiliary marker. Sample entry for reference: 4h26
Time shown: 4h05
